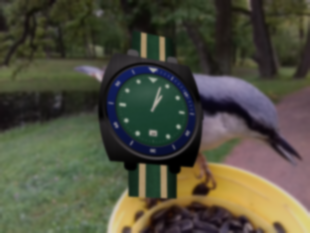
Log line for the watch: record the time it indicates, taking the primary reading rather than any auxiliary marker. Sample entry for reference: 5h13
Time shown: 1h03
